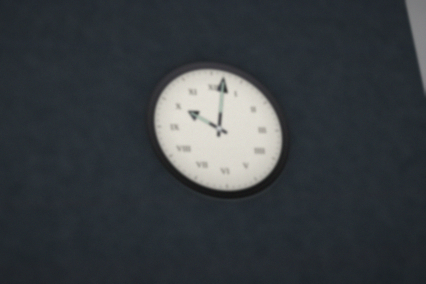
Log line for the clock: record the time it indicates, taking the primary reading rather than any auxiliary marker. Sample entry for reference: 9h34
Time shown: 10h02
